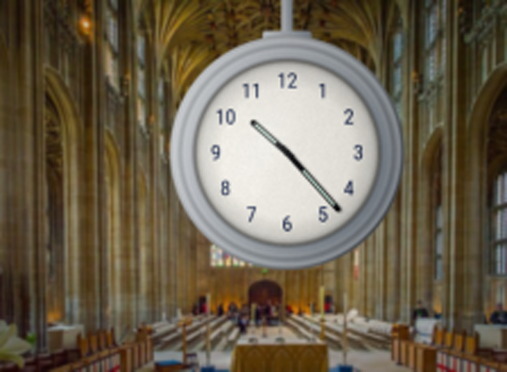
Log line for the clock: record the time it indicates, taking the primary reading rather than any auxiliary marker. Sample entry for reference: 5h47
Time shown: 10h23
